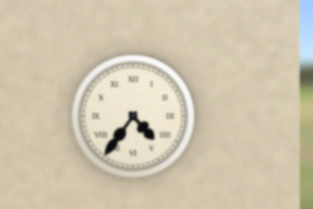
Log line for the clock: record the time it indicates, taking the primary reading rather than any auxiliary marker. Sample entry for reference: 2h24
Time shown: 4h36
